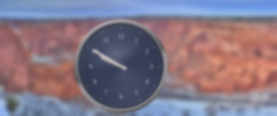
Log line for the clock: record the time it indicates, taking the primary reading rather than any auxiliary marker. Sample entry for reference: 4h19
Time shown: 9h50
